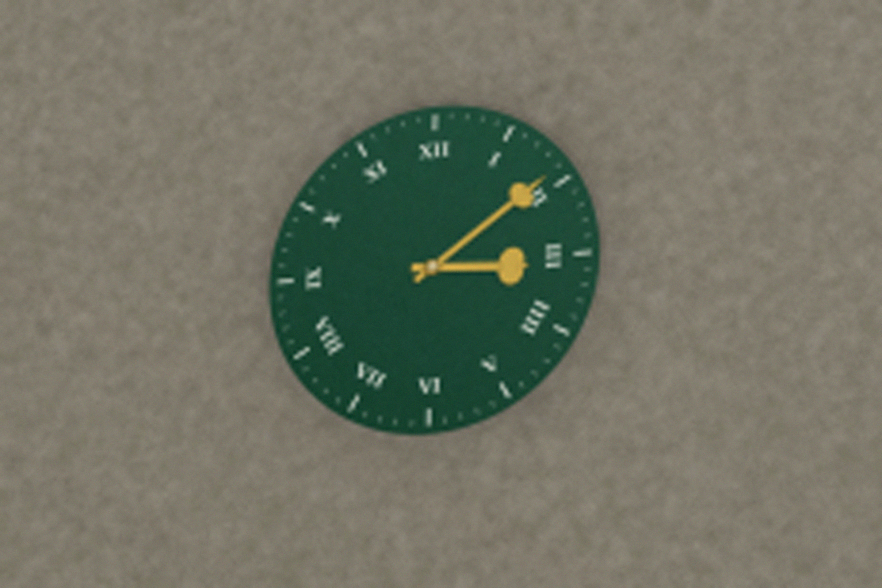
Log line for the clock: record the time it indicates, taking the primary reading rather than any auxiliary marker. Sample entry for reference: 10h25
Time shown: 3h09
